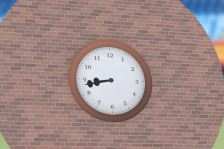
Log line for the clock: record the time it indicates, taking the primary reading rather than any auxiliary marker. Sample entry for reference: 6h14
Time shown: 8h43
